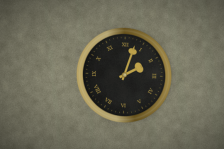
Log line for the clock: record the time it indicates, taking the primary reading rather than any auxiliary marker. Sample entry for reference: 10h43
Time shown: 2h03
